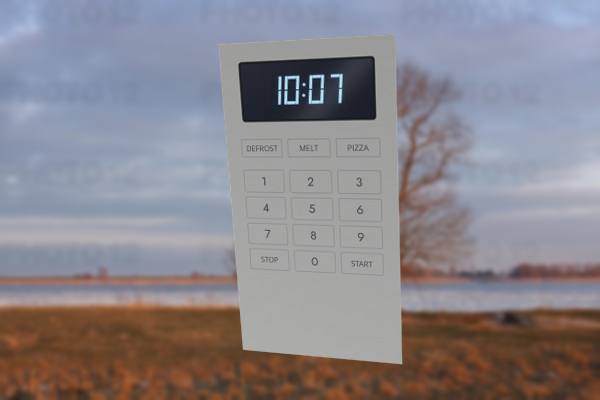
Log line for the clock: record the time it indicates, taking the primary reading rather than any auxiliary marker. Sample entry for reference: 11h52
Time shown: 10h07
